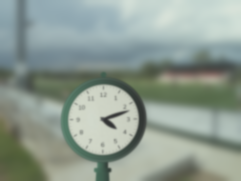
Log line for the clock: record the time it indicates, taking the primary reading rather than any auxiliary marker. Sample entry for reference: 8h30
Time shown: 4h12
